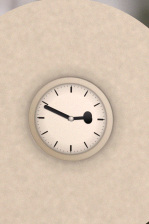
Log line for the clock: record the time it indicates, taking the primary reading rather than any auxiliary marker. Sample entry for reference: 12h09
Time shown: 2h49
